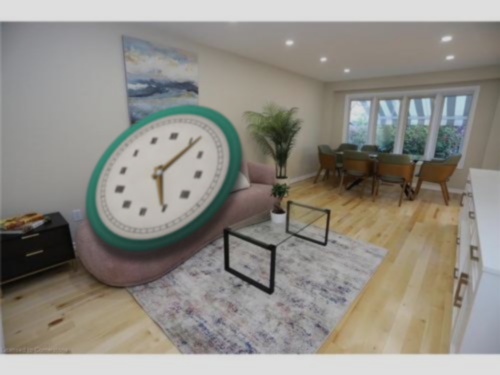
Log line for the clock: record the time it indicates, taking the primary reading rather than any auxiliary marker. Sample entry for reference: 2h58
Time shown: 5h06
